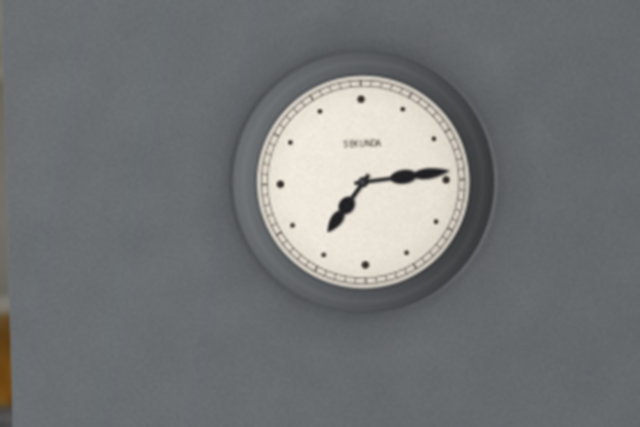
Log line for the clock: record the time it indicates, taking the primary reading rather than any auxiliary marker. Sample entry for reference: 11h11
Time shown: 7h14
